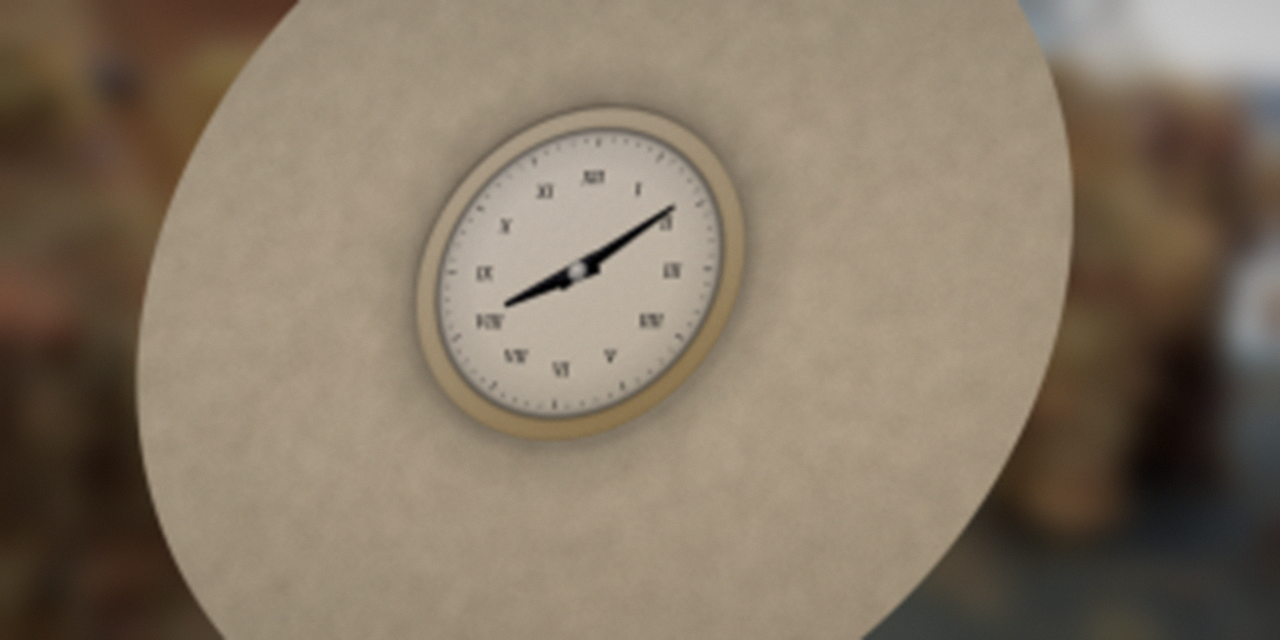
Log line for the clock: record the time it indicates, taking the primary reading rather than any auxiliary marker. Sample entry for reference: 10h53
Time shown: 8h09
